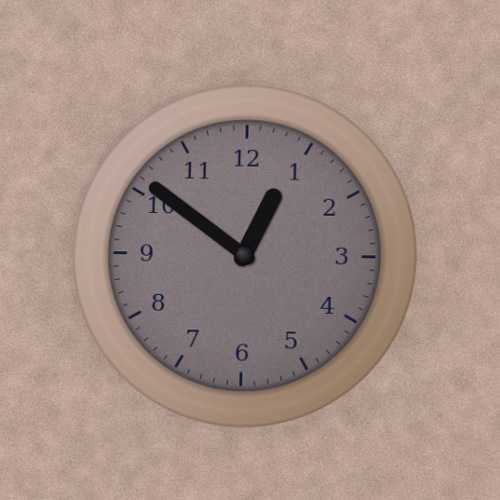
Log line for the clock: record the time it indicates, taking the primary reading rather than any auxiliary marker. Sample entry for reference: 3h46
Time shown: 12h51
